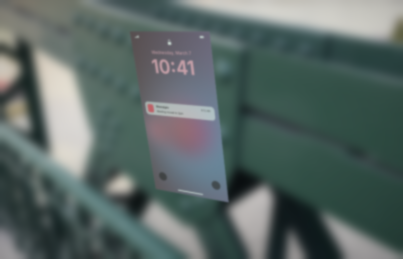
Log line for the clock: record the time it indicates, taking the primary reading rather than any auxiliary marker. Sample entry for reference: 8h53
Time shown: 10h41
